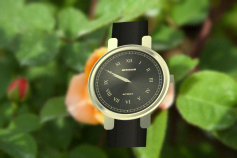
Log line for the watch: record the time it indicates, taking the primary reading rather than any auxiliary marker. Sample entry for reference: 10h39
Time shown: 9h50
